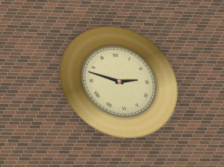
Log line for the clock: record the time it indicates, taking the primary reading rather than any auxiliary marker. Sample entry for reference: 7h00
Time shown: 2h48
